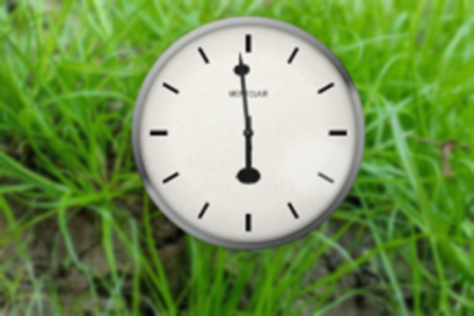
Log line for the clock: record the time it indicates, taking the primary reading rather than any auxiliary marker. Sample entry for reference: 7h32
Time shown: 5h59
